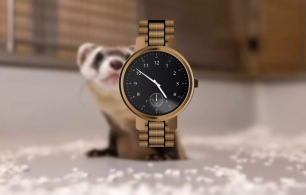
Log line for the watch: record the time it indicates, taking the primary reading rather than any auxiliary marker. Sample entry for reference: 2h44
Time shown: 4h51
